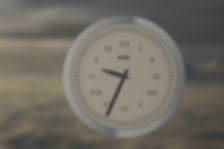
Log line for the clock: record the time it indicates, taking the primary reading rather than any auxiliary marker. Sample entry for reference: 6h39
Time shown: 9h34
